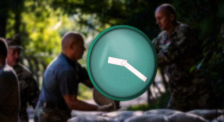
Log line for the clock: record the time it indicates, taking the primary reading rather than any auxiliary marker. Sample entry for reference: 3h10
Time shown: 9h21
